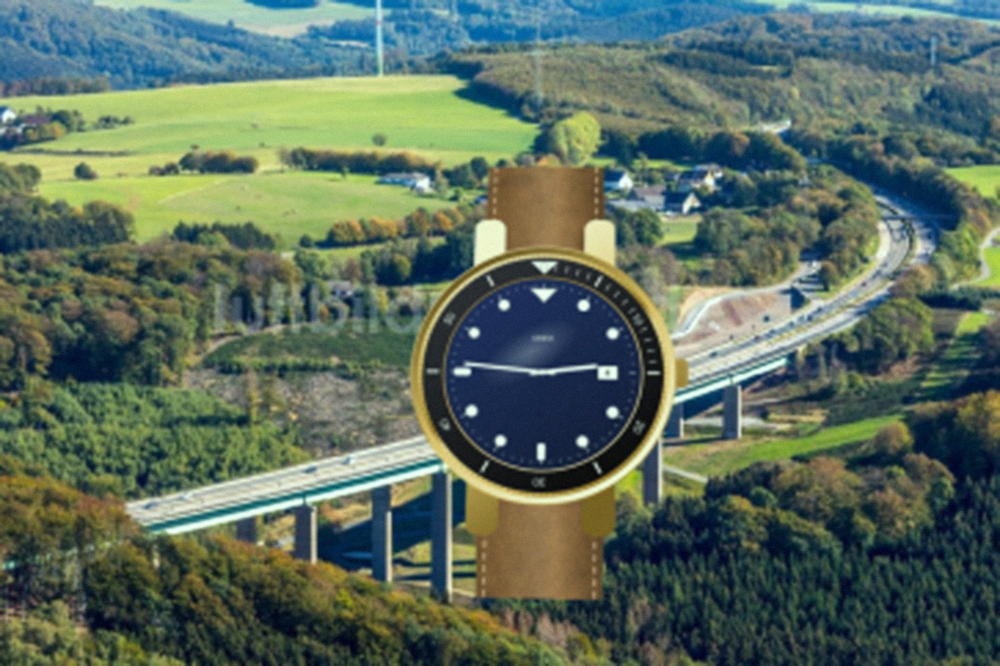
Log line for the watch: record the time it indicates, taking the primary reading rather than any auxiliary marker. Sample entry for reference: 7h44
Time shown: 2h46
